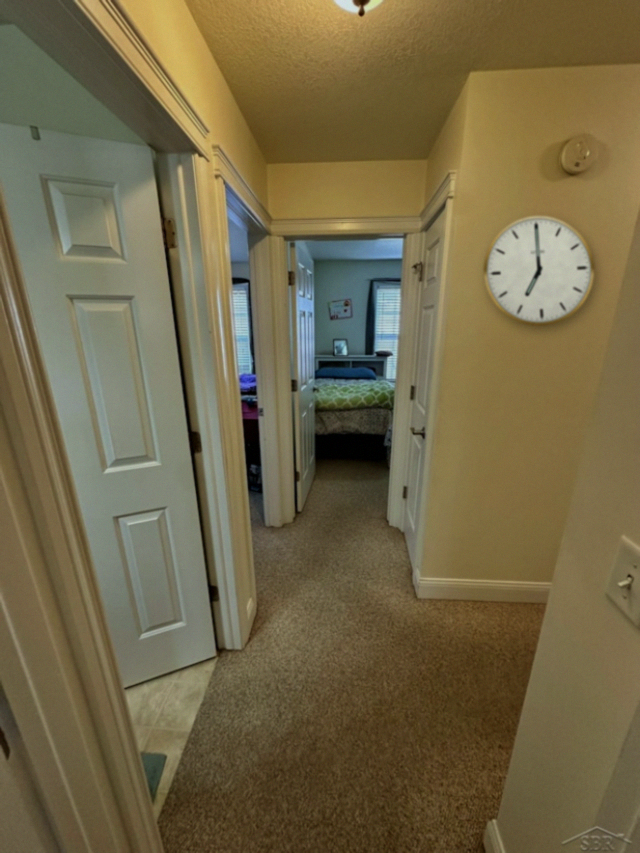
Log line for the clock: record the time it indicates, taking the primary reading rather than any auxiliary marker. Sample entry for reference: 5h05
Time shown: 7h00
